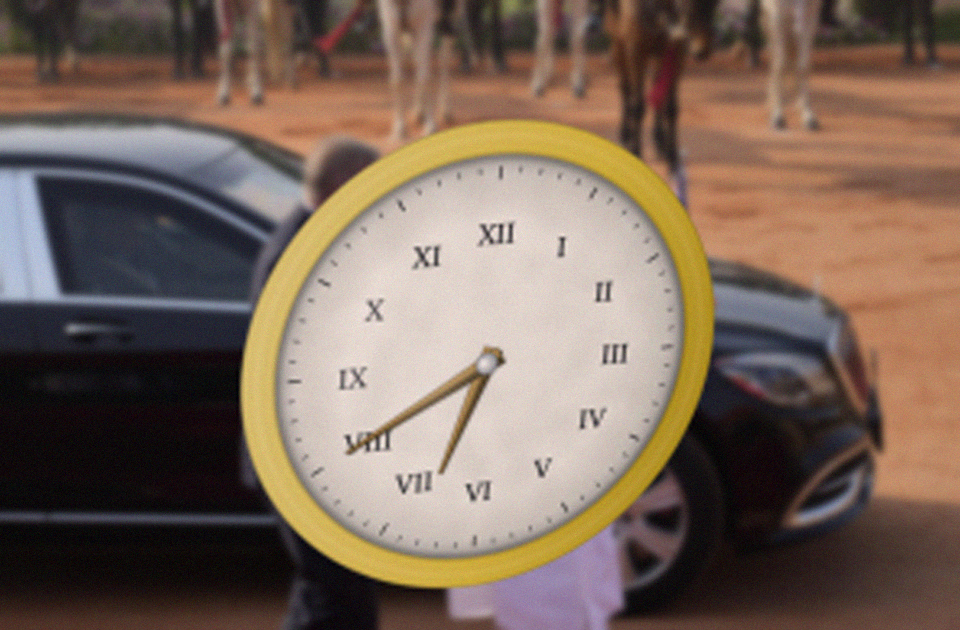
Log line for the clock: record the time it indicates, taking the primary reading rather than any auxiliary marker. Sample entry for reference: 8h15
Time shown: 6h40
